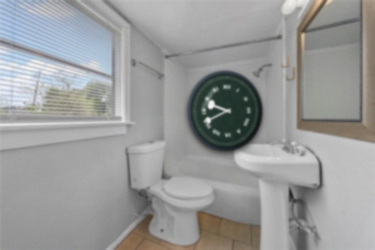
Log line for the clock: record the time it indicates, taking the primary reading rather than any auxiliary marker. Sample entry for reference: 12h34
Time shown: 9h41
